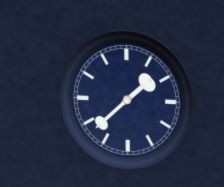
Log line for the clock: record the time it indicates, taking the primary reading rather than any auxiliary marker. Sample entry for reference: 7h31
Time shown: 1h38
